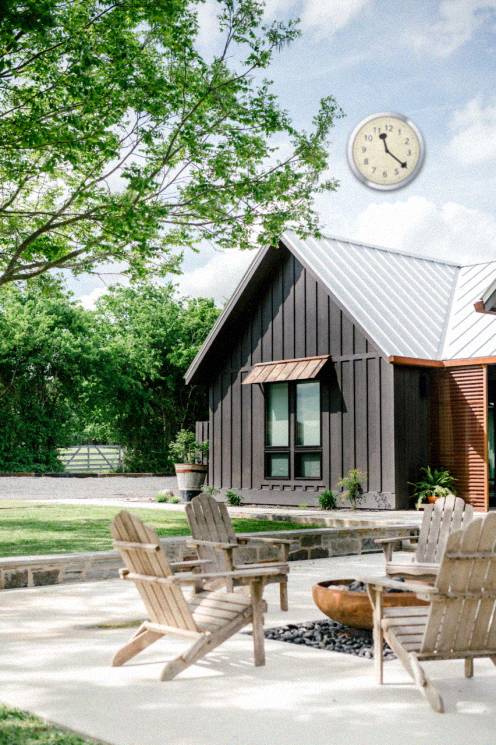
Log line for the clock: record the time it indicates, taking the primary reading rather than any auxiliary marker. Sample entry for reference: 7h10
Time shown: 11h21
